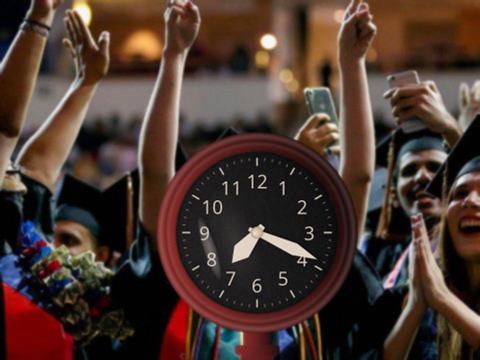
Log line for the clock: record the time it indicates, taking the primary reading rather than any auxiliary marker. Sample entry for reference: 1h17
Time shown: 7h19
